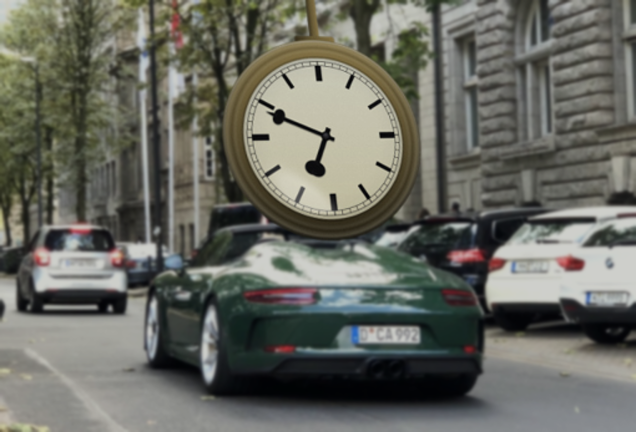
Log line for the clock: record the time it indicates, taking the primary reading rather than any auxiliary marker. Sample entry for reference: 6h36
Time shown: 6h49
